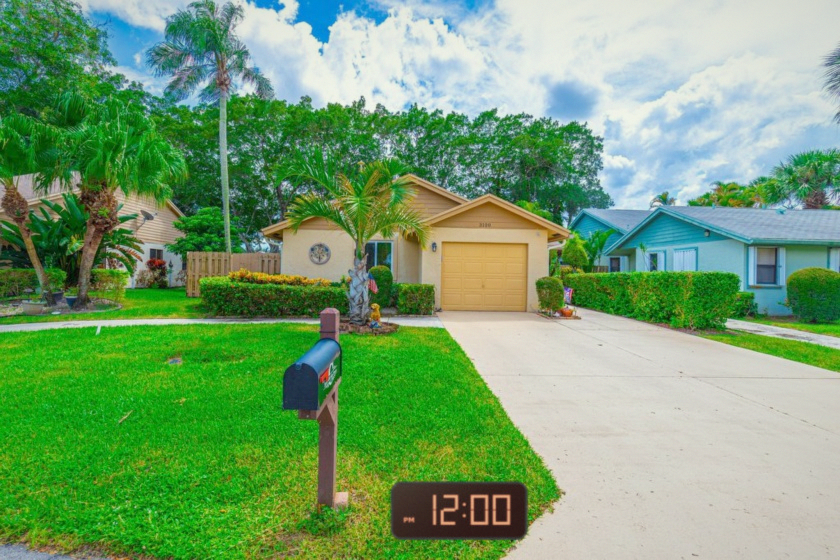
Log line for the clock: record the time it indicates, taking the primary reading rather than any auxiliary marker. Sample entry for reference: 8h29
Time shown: 12h00
